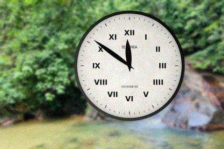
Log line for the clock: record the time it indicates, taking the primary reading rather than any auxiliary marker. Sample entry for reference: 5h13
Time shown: 11h51
